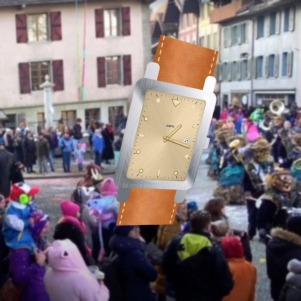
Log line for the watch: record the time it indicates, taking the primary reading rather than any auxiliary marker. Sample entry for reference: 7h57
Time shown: 1h17
